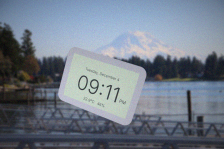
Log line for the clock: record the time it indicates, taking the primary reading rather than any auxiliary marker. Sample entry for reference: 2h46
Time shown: 9h11
